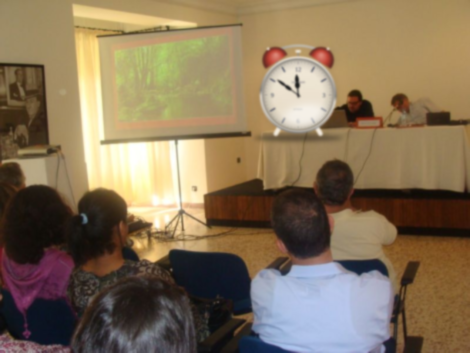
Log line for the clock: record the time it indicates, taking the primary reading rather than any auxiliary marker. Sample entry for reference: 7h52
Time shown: 11h51
